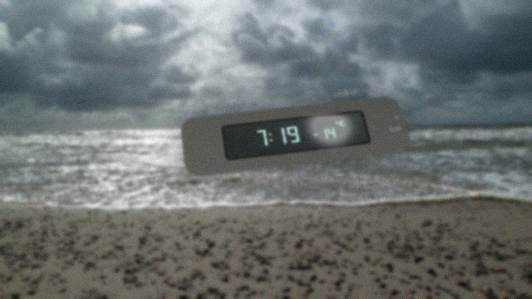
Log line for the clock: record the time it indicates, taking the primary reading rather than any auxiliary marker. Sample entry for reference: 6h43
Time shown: 7h19
